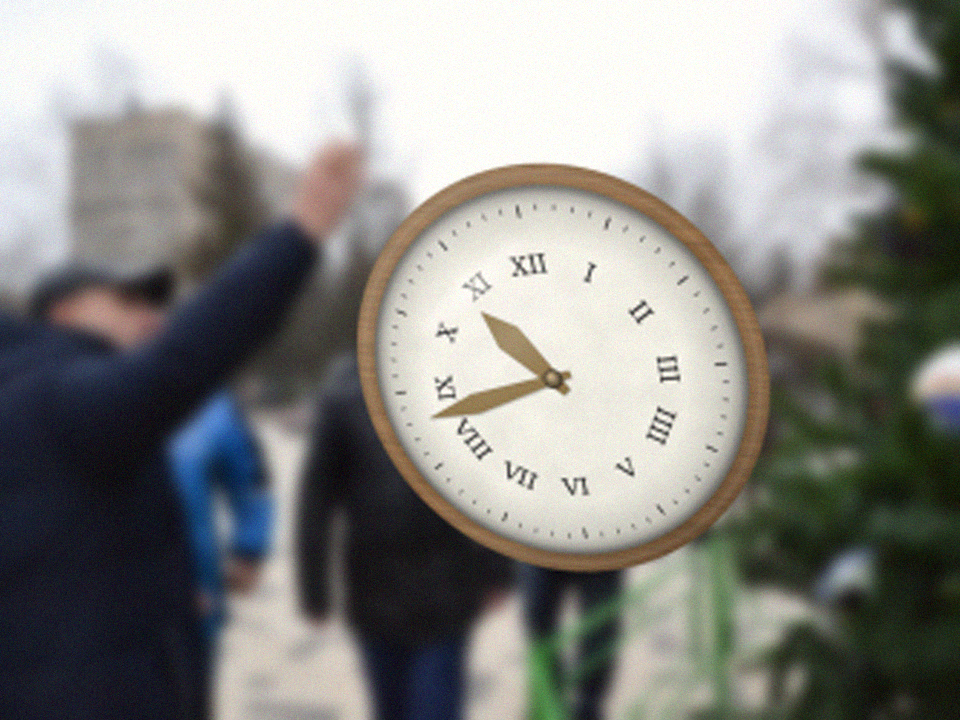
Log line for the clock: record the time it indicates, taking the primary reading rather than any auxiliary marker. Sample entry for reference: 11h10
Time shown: 10h43
